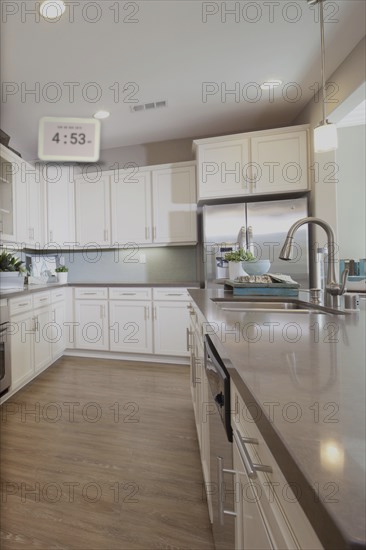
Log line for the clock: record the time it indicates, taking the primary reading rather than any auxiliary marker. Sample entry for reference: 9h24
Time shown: 4h53
